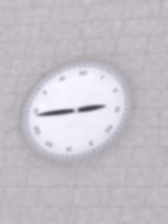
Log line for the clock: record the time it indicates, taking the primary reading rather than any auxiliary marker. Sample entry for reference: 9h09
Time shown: 2h44
